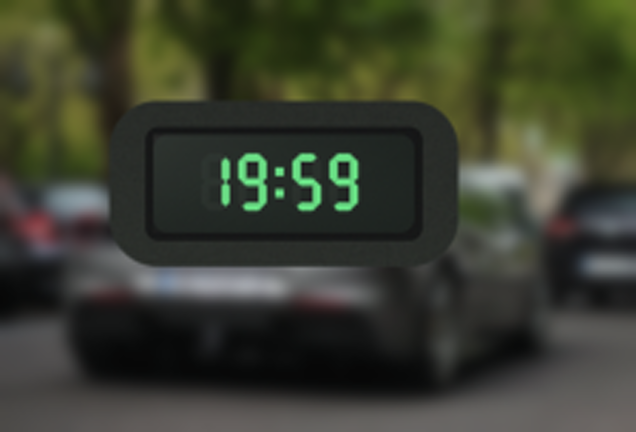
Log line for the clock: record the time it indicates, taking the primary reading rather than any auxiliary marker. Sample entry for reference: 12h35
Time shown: 19h59
